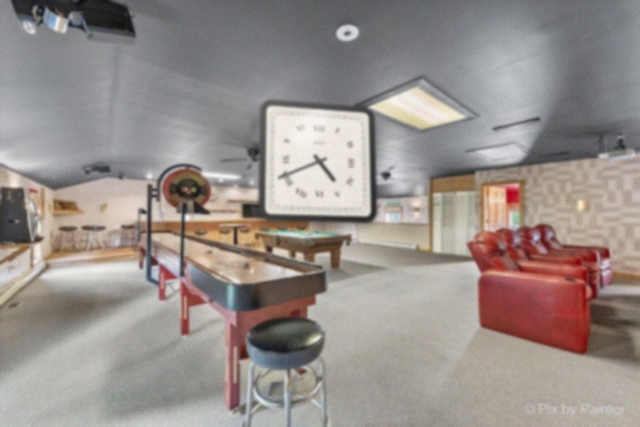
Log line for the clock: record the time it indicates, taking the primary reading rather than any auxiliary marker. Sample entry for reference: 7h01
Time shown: 4h41
